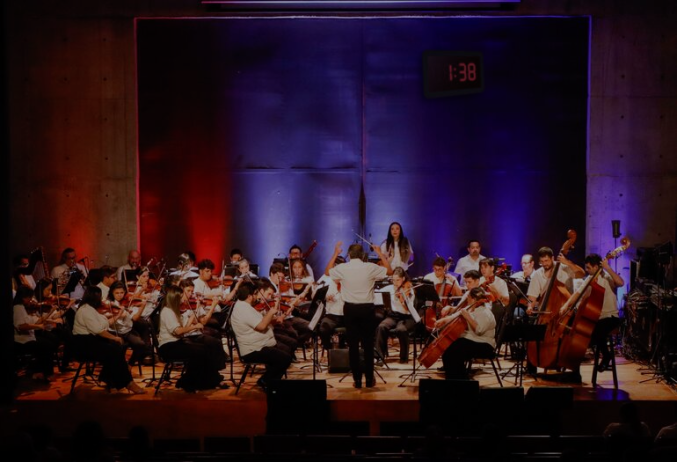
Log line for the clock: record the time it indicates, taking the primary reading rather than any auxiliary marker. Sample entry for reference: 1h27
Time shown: 1h38
